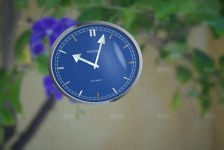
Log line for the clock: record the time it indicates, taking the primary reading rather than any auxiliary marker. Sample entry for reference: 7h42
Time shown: 10h03
